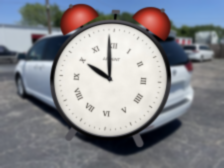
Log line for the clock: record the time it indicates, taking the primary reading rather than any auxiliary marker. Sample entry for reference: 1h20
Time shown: 9h59
